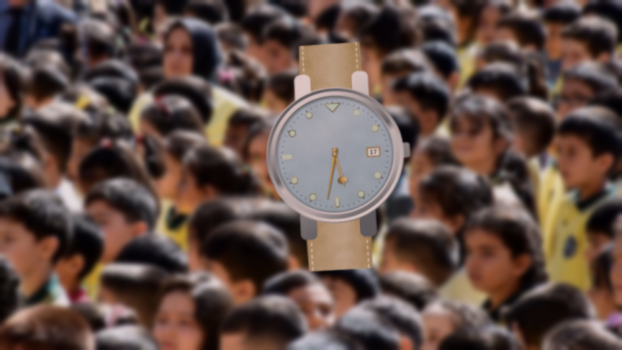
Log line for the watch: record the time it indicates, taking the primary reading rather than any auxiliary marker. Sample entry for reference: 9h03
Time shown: 5h32
